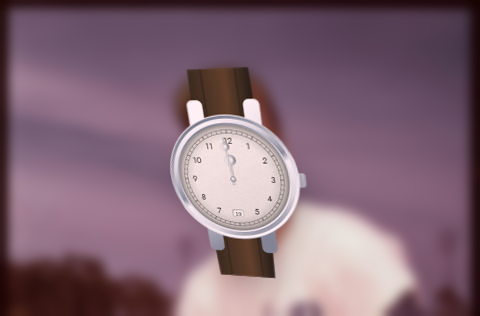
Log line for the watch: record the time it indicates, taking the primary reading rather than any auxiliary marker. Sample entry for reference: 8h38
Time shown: 11h59
